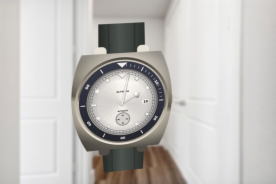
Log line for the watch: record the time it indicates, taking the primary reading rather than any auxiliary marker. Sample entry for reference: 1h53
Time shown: 2h02
